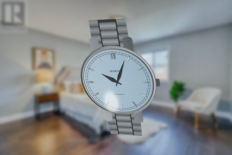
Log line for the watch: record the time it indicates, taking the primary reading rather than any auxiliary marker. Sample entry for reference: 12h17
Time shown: 10h04
